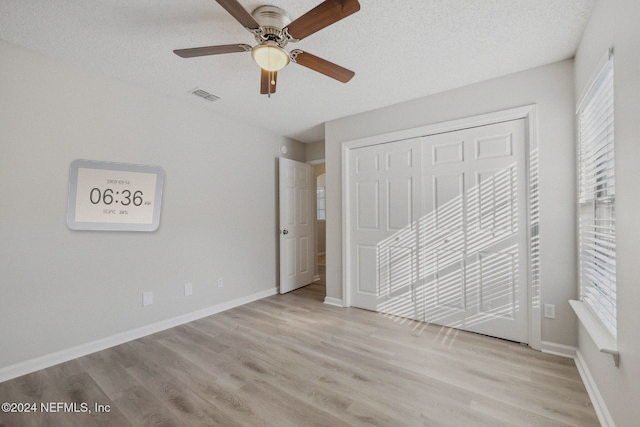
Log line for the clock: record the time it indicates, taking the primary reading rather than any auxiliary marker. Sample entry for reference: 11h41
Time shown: 6h36
